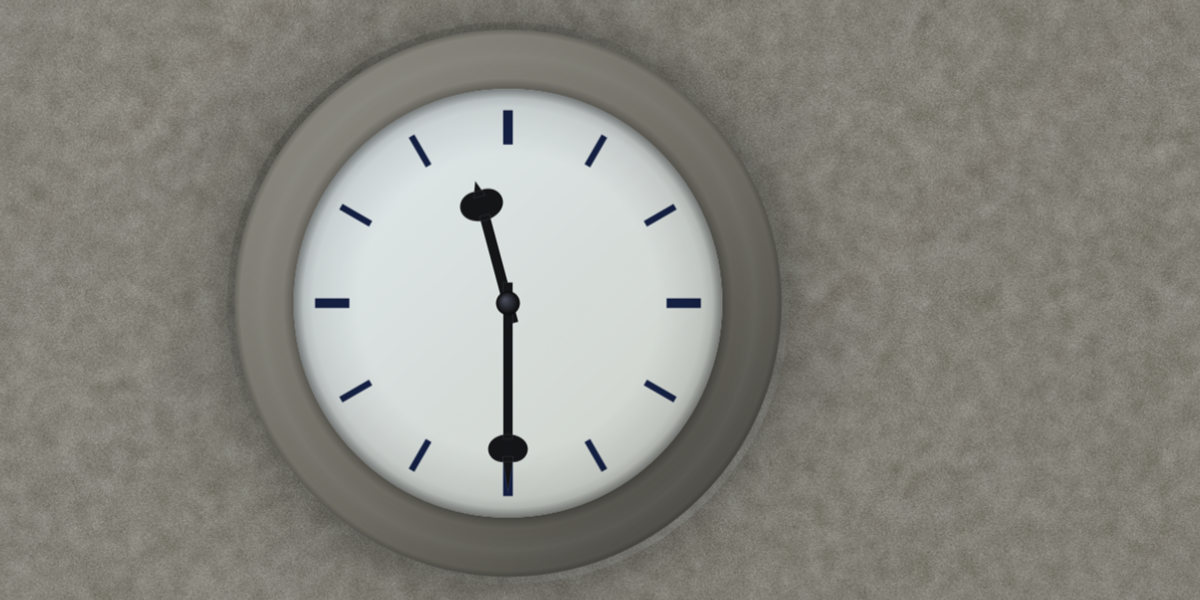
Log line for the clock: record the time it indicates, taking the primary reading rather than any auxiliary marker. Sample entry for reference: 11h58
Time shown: 11h30
